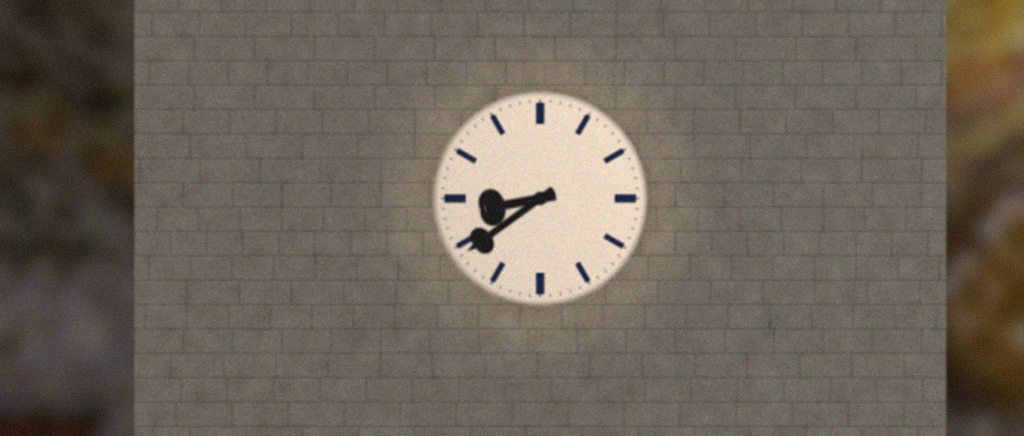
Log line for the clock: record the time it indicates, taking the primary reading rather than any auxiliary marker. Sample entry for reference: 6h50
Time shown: 8h39
